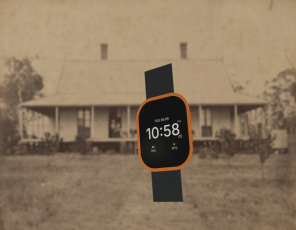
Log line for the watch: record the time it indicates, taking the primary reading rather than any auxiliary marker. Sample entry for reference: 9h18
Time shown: 10h58
